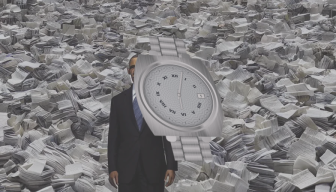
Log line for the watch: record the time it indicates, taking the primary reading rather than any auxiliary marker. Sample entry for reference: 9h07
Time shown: 6h03
